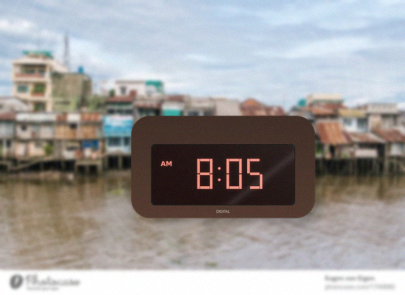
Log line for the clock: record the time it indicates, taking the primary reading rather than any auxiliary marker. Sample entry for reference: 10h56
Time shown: 8h05
